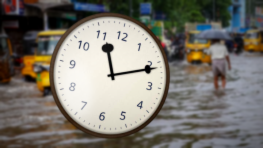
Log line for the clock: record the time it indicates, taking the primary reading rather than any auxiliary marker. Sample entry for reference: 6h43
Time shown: 11h11
